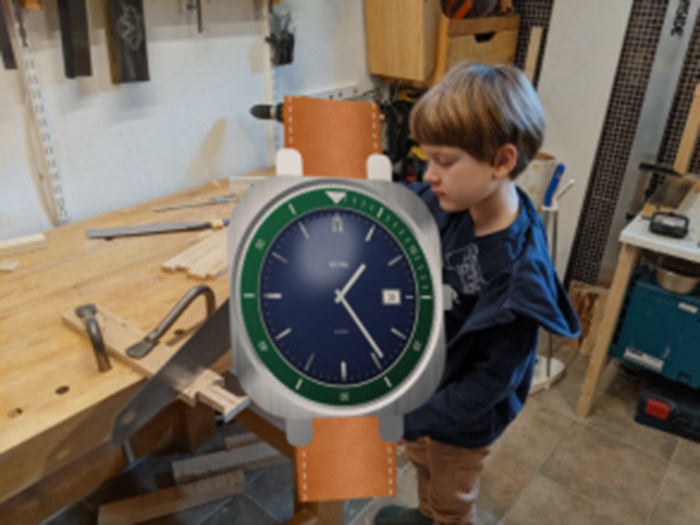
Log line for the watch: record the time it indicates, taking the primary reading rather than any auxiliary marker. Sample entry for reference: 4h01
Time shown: 1h24
